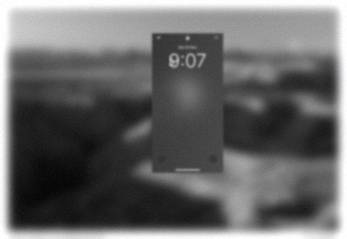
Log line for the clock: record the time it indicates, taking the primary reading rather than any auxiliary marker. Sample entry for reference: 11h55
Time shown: 9h07
